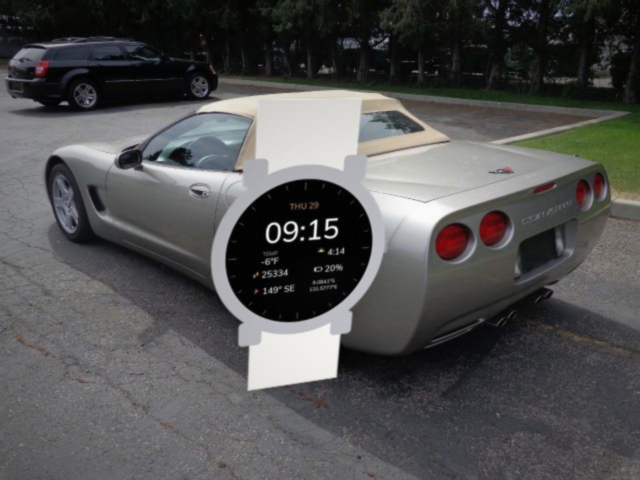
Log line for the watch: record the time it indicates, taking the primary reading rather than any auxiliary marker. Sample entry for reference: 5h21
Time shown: 9h15
